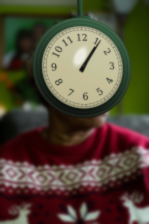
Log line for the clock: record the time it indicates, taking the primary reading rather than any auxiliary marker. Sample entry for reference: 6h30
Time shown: 1h06
